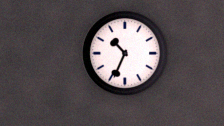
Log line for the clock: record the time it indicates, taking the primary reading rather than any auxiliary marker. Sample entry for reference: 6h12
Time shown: 10h34
